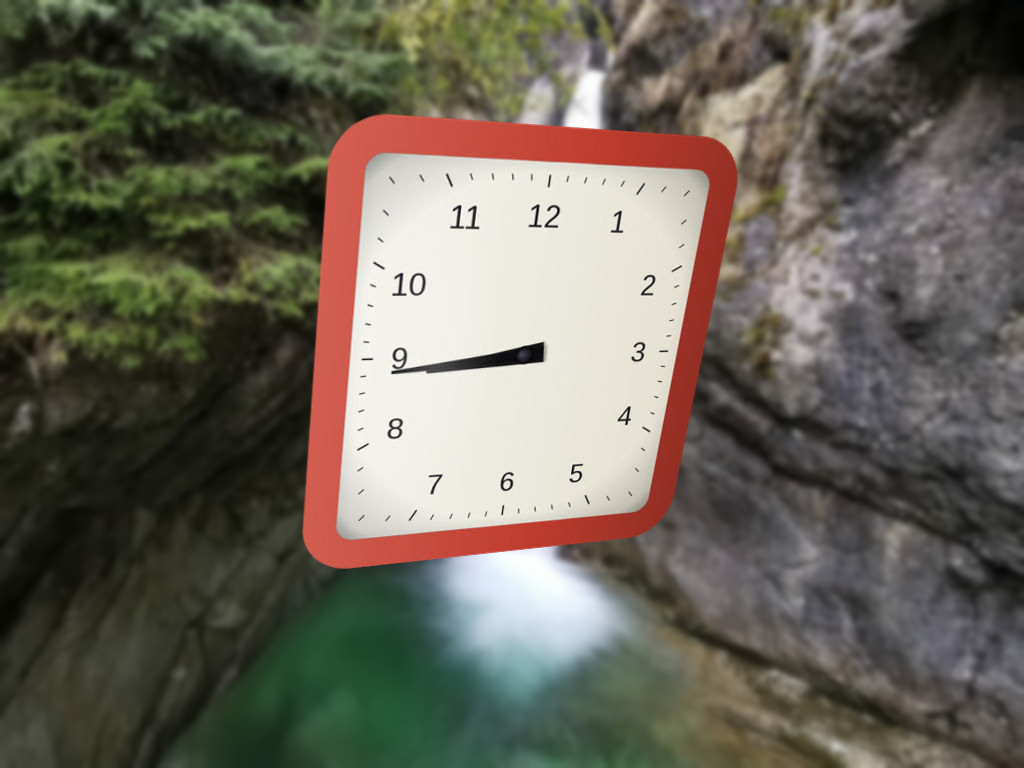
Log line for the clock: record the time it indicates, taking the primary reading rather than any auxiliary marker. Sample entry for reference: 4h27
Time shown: 8h44
